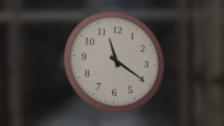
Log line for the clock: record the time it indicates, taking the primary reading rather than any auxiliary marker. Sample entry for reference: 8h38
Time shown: 11h20
